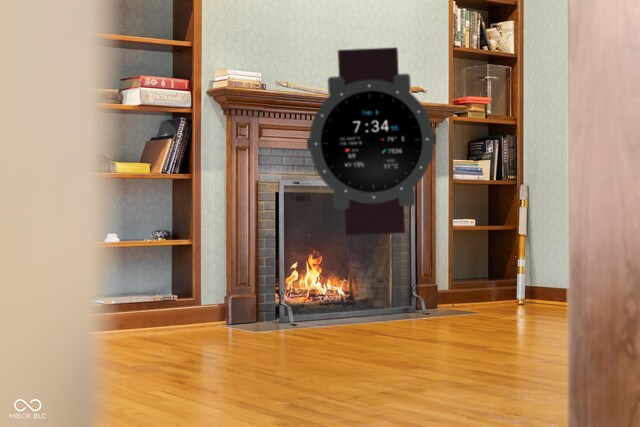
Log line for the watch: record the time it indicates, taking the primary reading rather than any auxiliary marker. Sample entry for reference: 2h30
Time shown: 7h34
